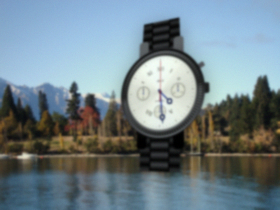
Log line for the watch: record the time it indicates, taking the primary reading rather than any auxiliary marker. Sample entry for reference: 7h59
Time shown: 4h29
